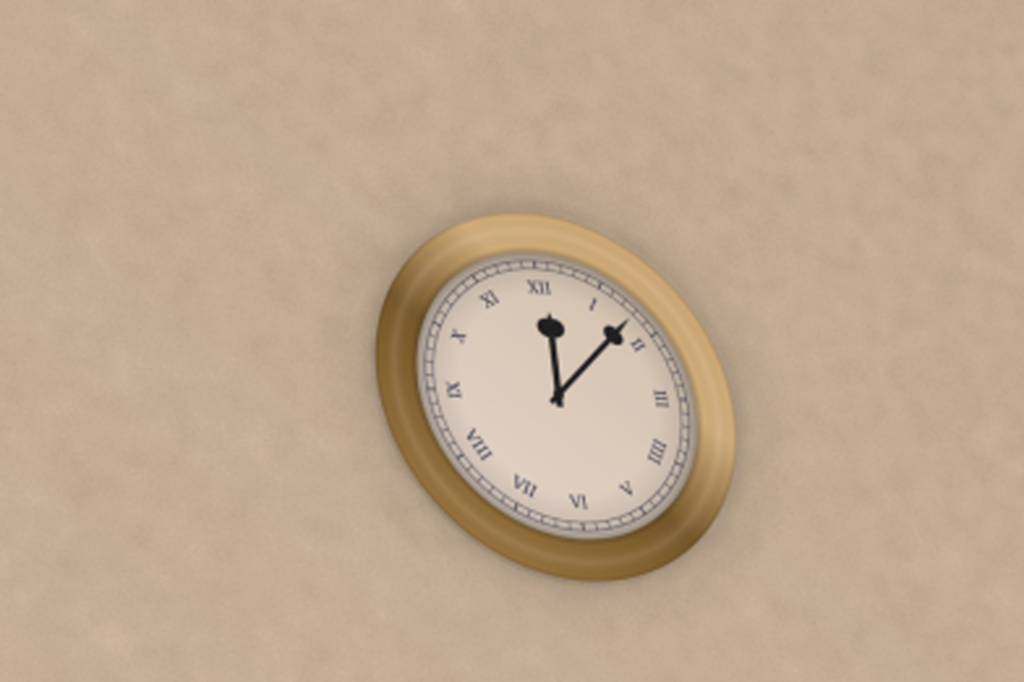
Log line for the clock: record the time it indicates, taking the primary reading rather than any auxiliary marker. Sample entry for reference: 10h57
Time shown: 12h08
